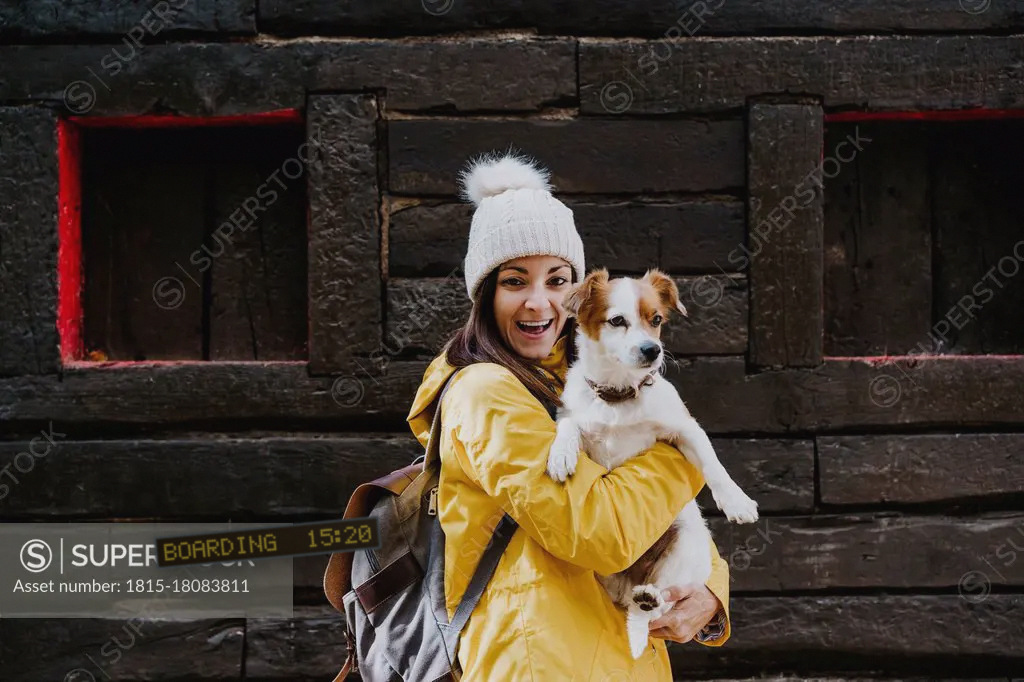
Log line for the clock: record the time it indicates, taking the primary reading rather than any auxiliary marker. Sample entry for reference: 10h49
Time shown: 15h20
